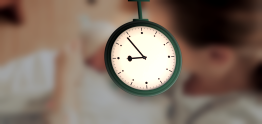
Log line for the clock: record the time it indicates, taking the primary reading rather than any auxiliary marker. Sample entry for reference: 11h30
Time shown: 8h54
